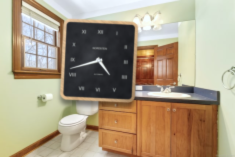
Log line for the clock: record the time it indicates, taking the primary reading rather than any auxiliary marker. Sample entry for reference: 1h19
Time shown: 4h42
